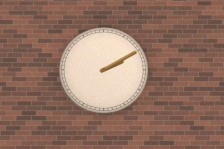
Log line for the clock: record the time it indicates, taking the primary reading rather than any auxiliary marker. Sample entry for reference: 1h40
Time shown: 2h10
